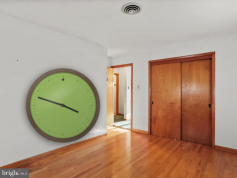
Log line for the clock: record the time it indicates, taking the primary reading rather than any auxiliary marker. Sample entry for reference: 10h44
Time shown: 3h48
